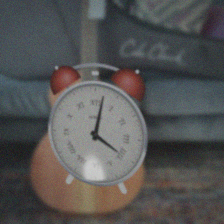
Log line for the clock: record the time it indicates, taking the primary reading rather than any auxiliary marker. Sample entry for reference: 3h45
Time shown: 4h02
